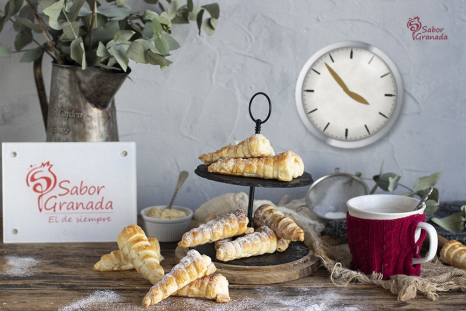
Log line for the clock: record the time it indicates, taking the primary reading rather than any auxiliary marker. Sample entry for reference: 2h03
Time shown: 3h53
